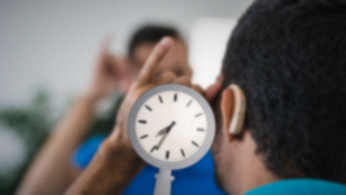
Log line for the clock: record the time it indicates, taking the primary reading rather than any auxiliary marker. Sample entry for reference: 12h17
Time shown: 7h34
